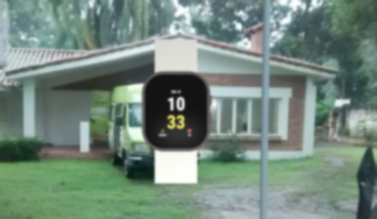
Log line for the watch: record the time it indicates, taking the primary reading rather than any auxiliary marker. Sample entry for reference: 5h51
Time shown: 10h33
